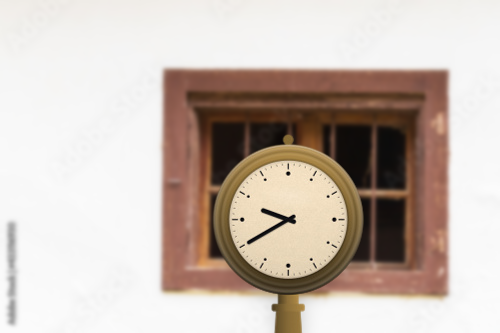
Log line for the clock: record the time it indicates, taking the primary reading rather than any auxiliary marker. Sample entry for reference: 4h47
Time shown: 9h40
